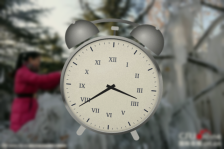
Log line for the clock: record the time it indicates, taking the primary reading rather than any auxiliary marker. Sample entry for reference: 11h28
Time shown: 3h39
